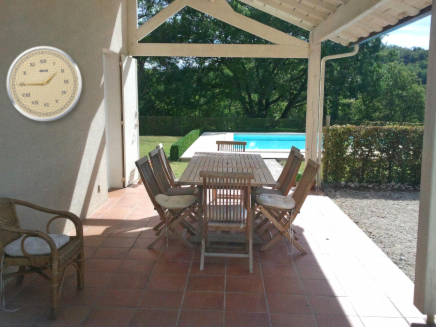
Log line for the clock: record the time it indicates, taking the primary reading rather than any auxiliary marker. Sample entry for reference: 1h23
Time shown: 1h45
